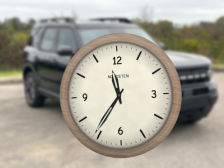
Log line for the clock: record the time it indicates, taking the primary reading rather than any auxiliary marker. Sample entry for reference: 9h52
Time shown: 11h36
